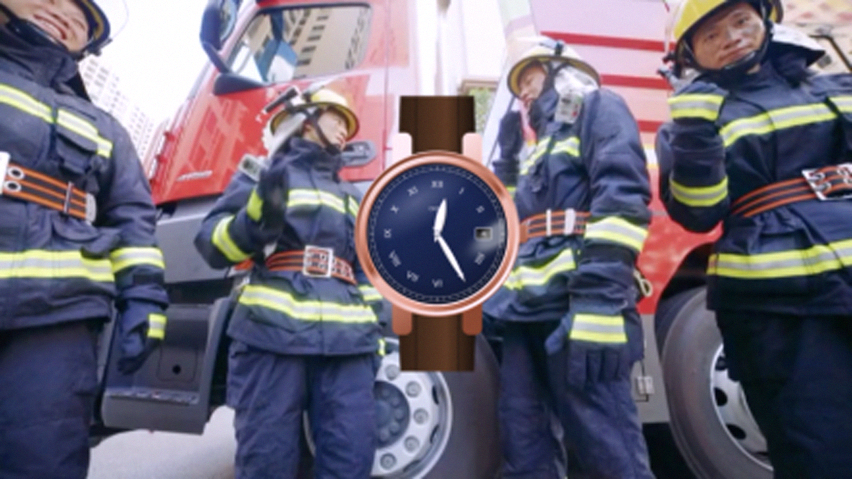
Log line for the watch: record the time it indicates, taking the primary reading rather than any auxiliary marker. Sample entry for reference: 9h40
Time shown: 12h25
